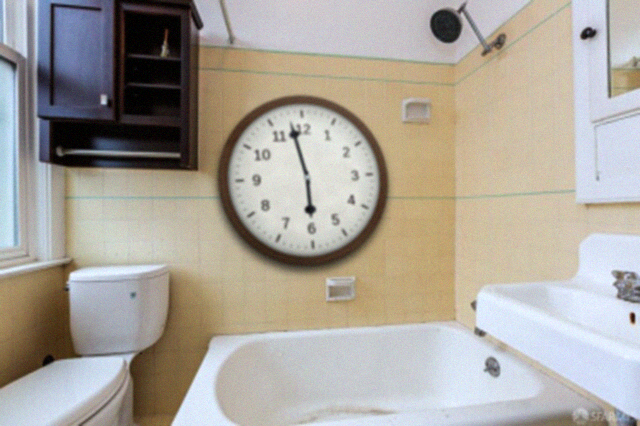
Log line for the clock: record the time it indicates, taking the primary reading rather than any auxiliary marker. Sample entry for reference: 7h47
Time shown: 5h58
